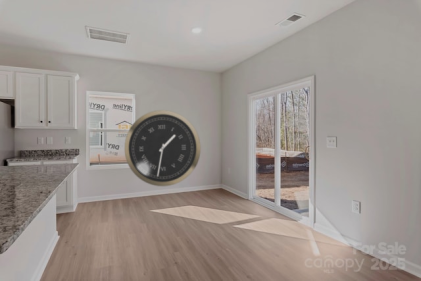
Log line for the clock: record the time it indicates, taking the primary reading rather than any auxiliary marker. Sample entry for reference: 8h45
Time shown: 1h32
